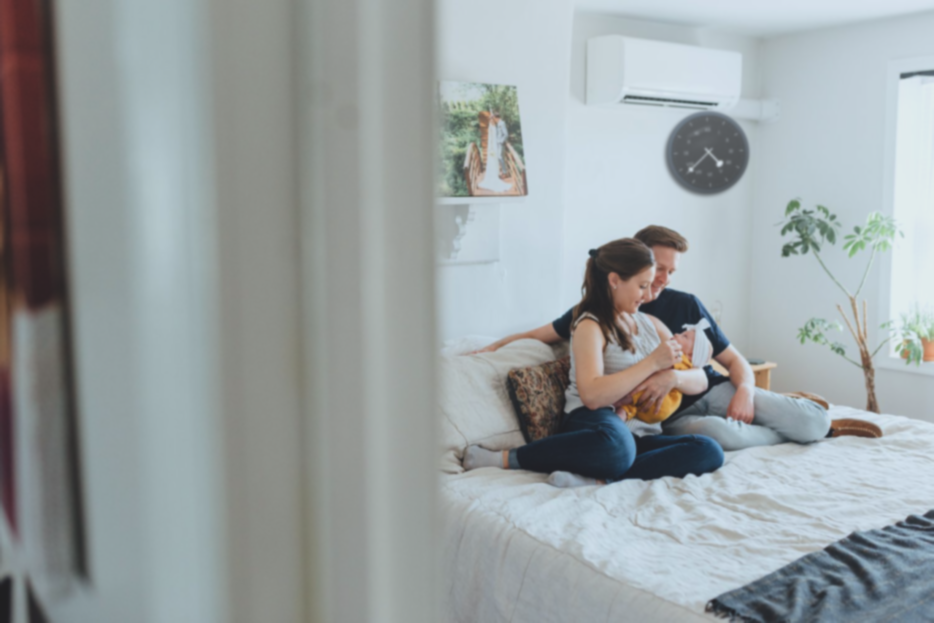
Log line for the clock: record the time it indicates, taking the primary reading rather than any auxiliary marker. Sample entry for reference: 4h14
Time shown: 4h38
